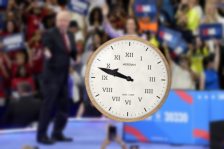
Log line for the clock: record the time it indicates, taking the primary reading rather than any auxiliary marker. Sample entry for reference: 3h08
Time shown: 9h48
